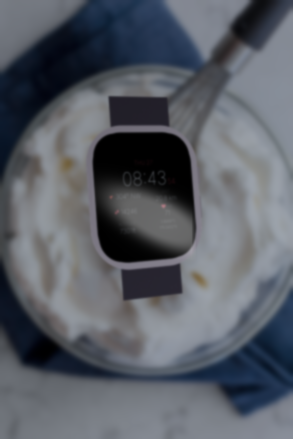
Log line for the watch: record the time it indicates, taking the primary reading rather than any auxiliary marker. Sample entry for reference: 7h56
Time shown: 8h43
